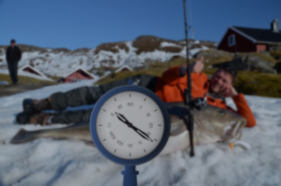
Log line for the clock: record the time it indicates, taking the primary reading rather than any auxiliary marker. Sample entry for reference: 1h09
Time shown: 10h21
